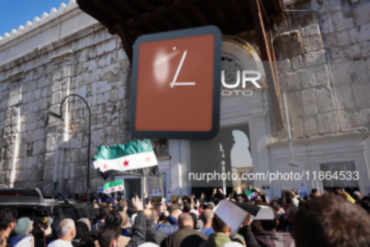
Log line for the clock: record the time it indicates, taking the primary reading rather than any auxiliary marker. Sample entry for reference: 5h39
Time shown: 3h04
